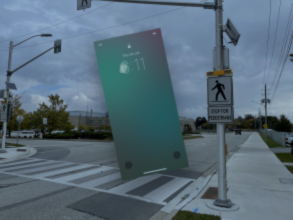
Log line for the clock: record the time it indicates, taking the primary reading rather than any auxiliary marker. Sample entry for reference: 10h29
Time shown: 6h11
